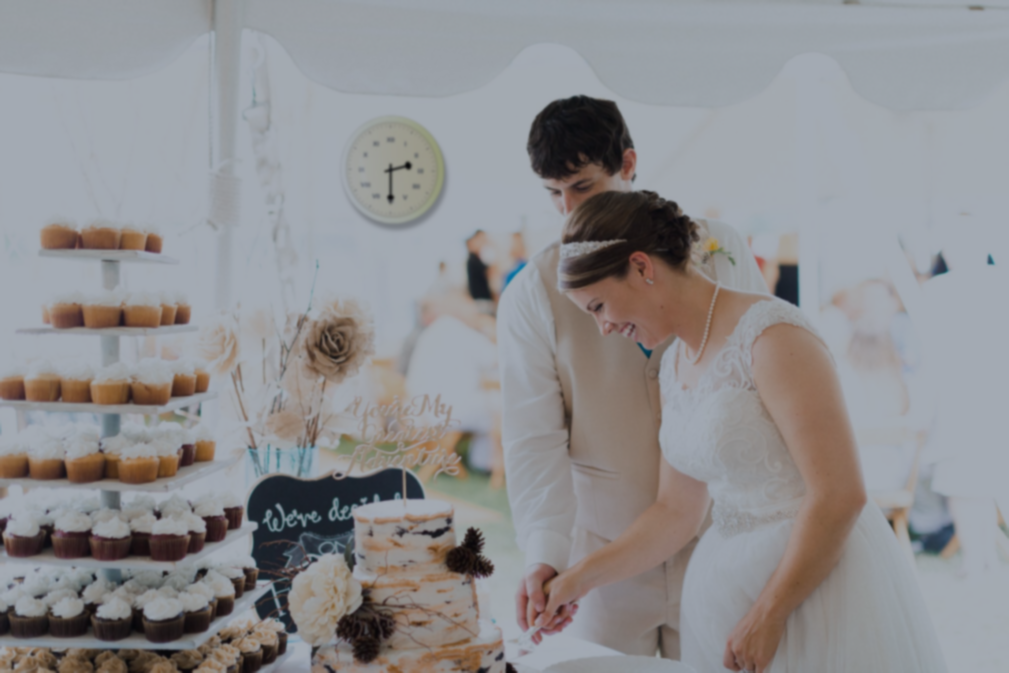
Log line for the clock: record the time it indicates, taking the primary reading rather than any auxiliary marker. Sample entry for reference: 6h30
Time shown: 2h30
